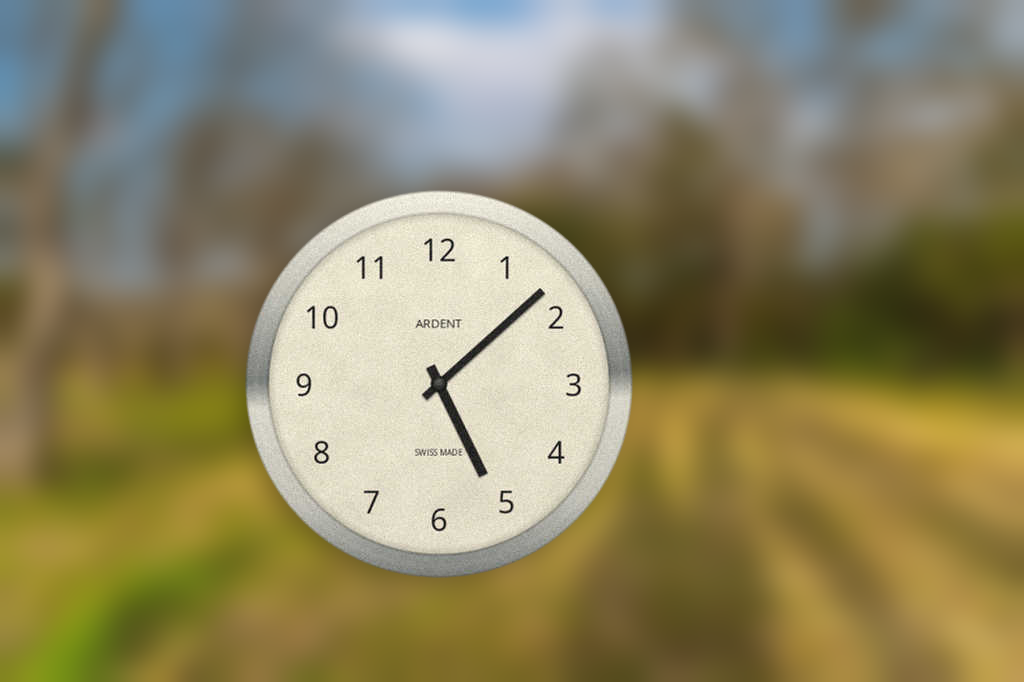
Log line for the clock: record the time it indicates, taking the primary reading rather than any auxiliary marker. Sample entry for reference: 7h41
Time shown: 5h08
